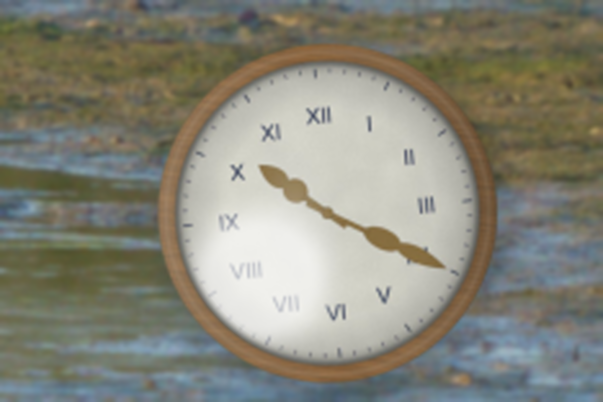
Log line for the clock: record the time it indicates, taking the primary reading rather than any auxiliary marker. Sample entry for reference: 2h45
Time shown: 10h20
